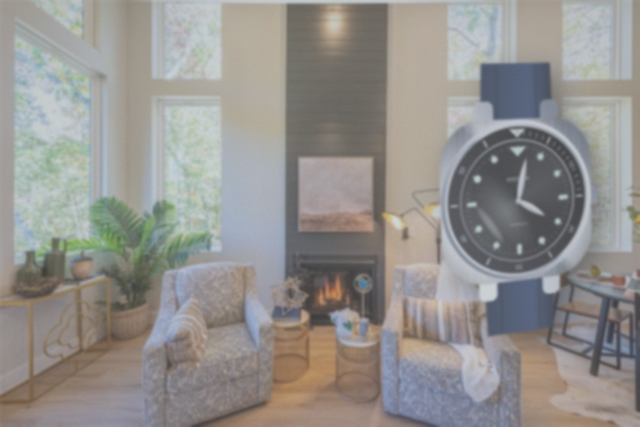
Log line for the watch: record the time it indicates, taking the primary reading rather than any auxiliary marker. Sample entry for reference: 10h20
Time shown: 4h02
